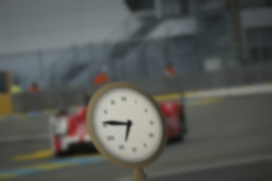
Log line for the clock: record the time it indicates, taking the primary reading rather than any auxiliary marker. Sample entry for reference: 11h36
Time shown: 6h46
